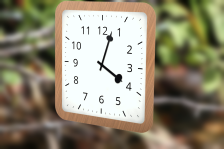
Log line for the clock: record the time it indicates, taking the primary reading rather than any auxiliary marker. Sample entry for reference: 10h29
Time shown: 4h03
